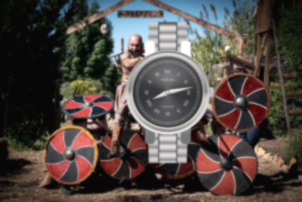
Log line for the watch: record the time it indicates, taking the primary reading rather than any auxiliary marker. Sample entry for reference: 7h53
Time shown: 8h13
